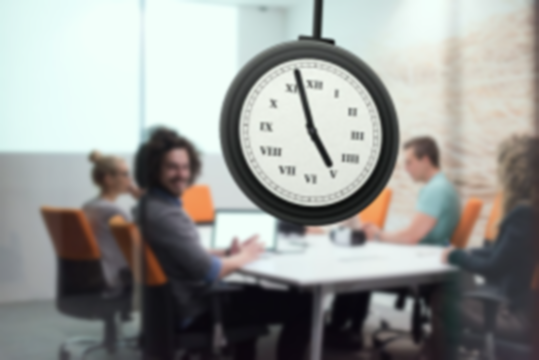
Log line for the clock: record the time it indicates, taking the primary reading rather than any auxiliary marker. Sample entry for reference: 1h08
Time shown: 4h57
